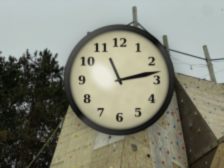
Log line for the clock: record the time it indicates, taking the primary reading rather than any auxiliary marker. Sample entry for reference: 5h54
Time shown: 11h13
